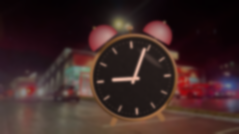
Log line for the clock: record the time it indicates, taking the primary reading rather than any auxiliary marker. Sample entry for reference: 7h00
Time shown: 9h04
